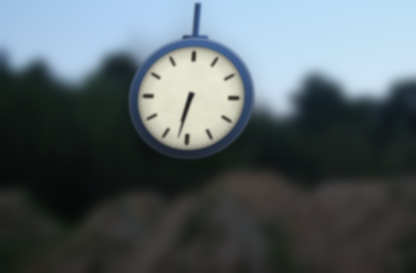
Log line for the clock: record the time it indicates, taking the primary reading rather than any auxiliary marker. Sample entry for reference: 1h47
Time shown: 6h32
